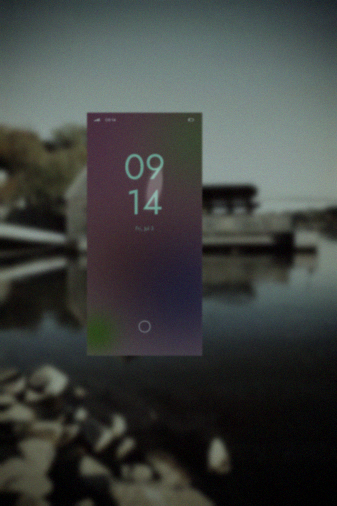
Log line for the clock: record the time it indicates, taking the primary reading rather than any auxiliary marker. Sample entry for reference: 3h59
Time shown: 9h14
